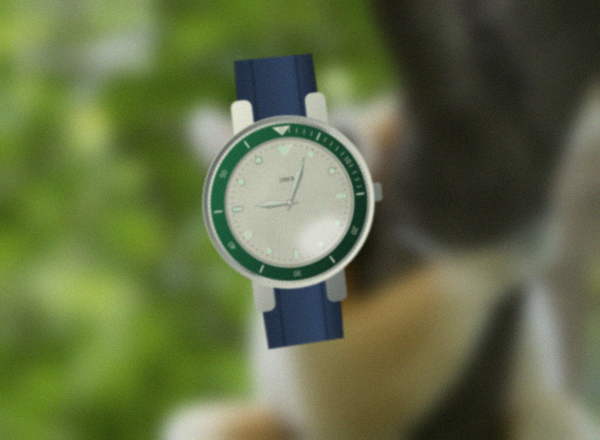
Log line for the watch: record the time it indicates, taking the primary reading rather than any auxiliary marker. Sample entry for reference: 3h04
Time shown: 9h04
